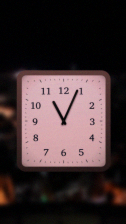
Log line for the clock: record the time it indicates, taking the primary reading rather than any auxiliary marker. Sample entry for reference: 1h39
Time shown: 11h04
